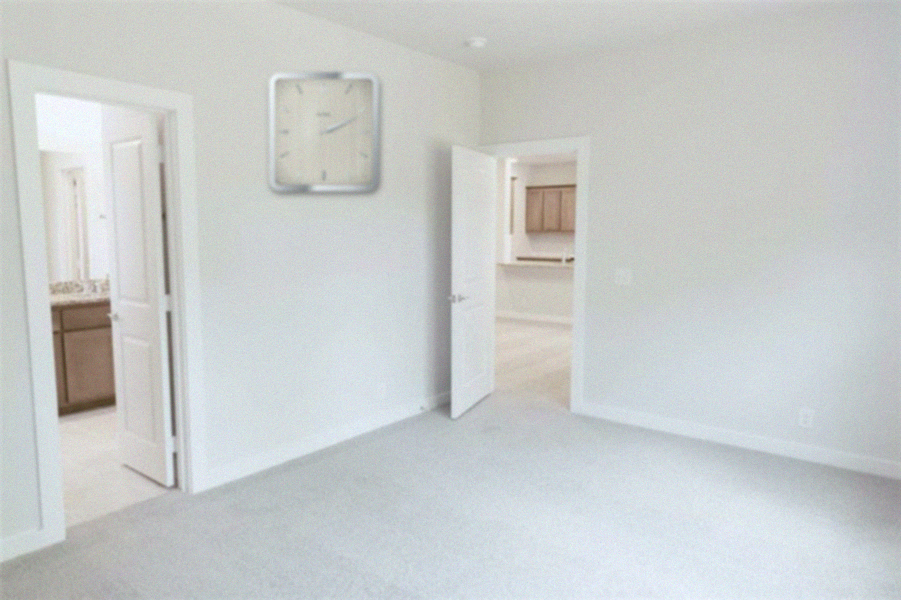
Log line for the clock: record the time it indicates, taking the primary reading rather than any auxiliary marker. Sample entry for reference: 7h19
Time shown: 2h11
